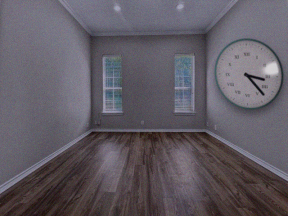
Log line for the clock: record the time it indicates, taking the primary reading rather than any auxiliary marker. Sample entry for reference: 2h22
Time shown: 3h23
